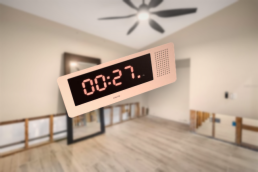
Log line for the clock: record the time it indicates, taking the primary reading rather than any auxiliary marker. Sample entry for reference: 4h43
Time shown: 0h27
